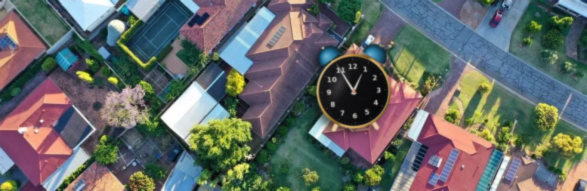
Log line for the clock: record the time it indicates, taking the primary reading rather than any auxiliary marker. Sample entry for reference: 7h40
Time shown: 12h55
